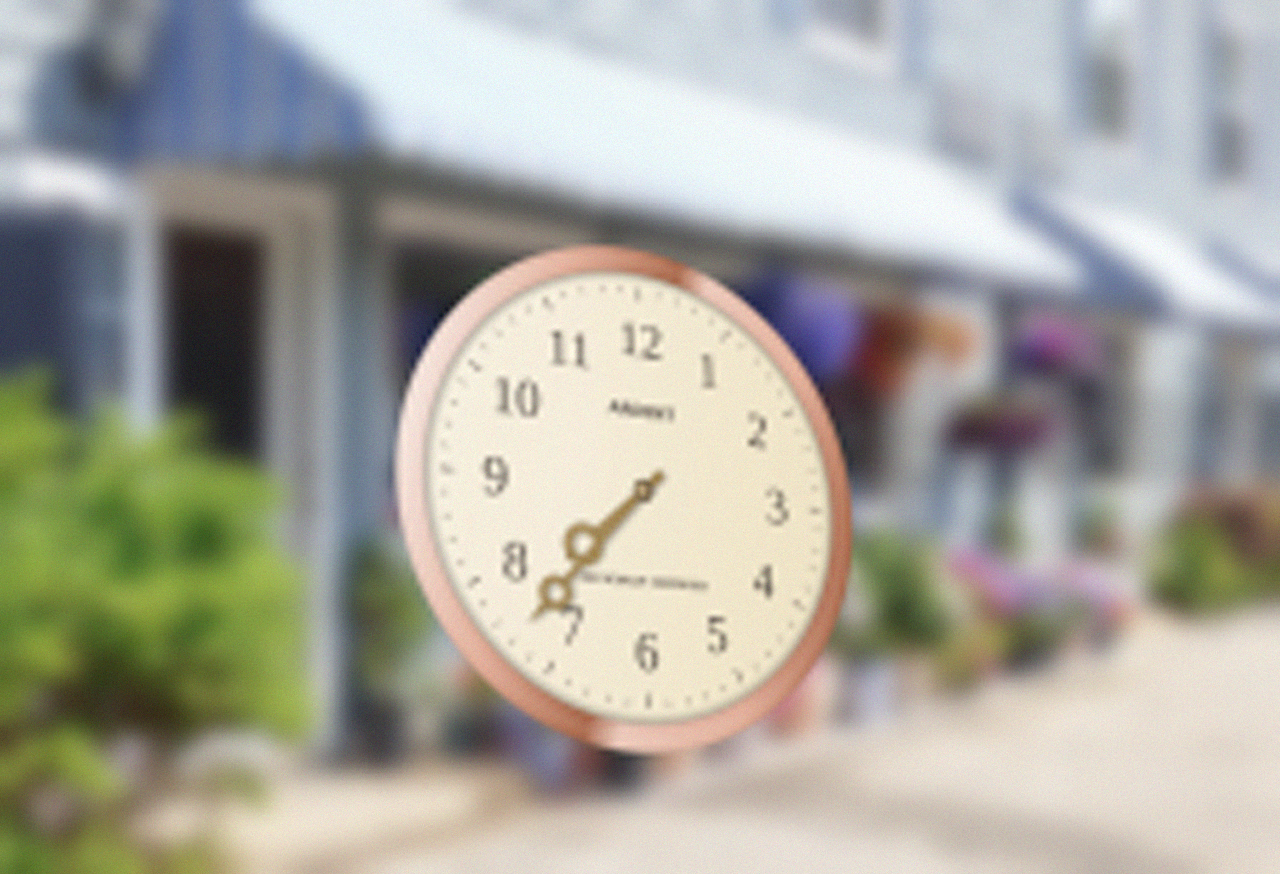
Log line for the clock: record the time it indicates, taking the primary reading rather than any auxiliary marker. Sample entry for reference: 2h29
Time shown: 7h37
